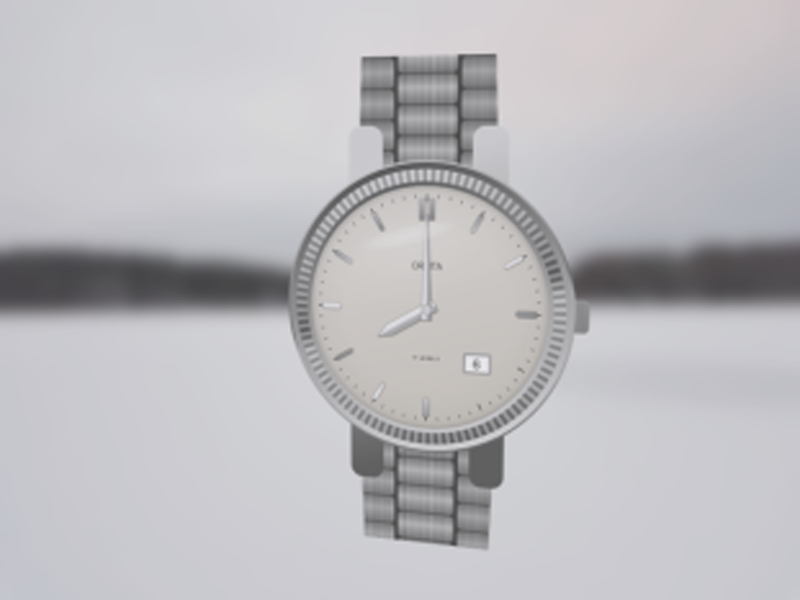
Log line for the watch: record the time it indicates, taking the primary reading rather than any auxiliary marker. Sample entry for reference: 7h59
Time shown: 8h00
